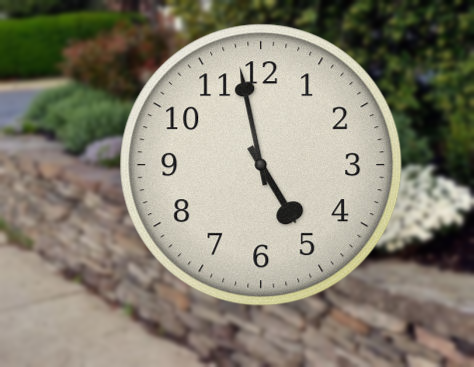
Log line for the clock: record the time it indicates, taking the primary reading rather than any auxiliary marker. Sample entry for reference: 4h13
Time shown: 4h58
